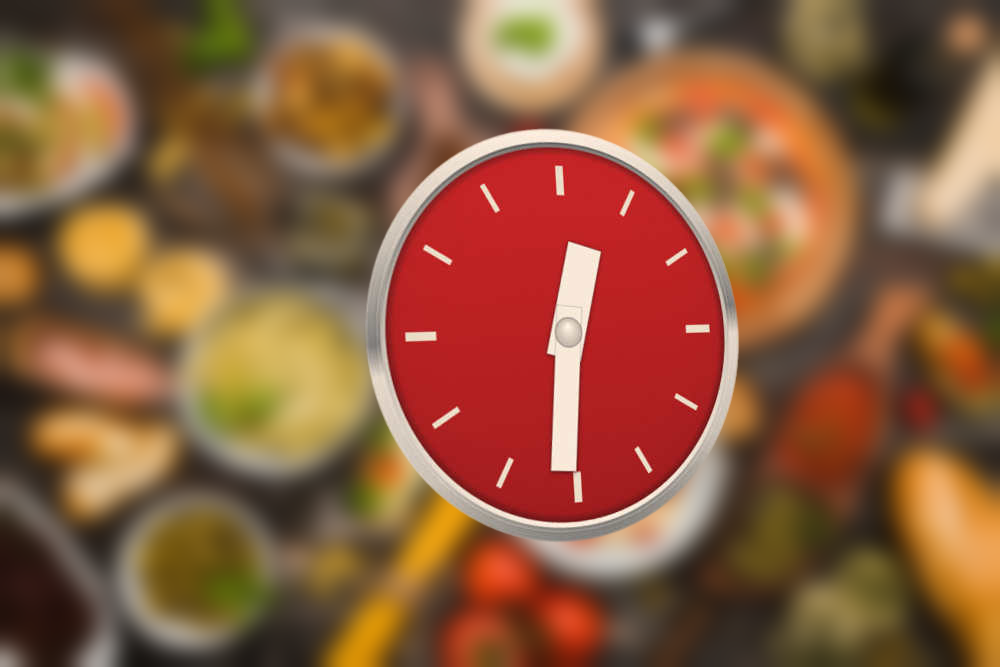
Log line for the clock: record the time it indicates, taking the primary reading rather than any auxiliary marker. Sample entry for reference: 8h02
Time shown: 12h31
